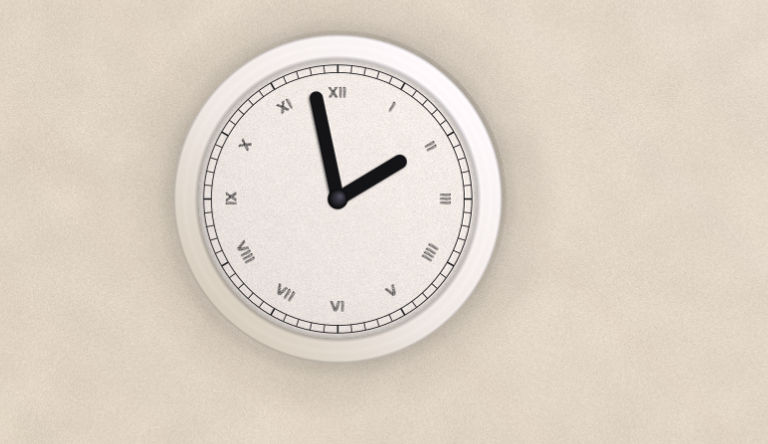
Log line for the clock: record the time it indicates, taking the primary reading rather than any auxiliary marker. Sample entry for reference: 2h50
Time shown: 1h58
